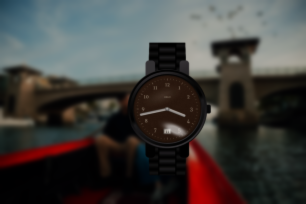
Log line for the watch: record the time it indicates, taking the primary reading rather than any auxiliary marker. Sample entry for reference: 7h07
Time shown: 3h43
